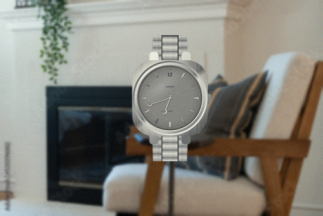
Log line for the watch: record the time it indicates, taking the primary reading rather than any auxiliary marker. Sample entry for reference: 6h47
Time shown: 6h42
